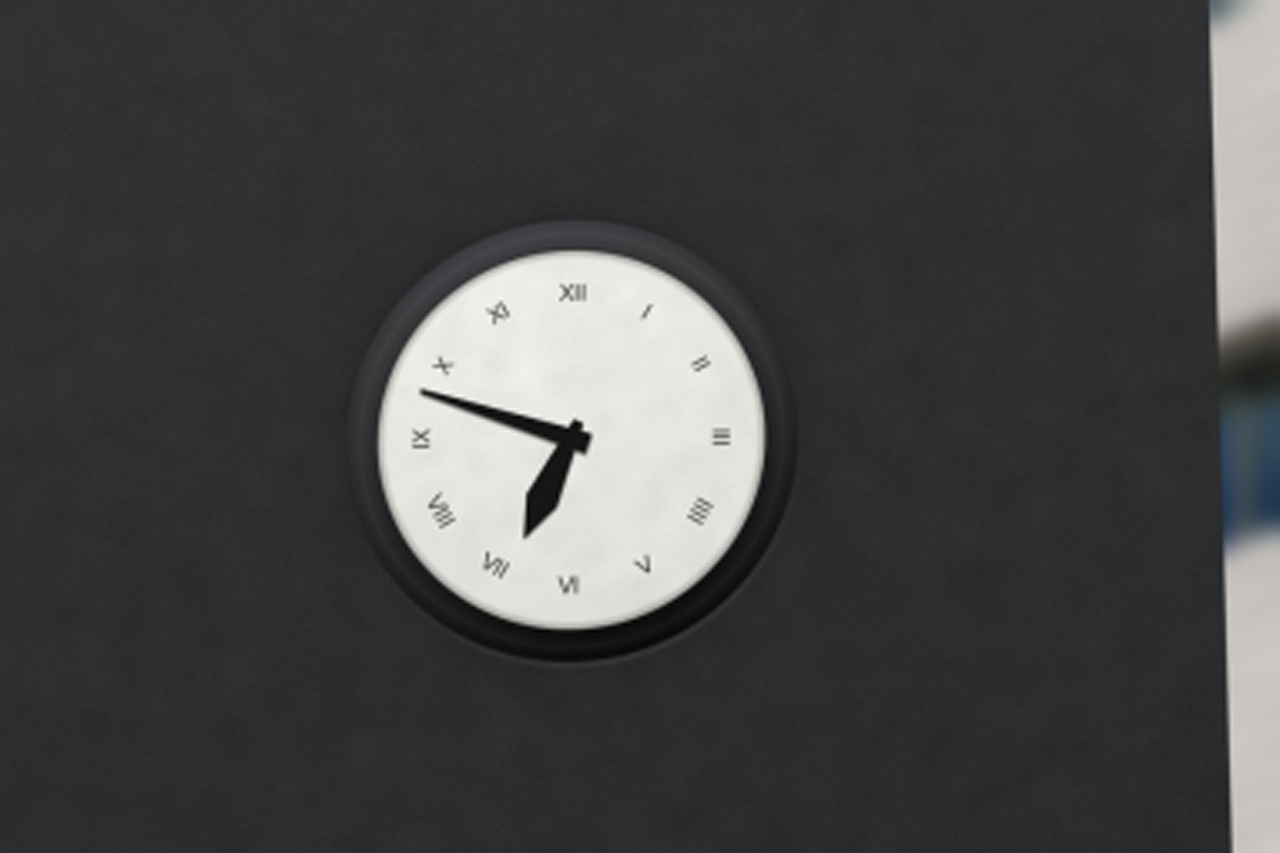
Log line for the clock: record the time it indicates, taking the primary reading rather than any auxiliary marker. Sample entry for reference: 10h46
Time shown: 6h48
